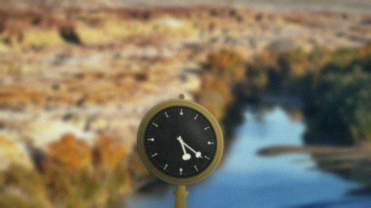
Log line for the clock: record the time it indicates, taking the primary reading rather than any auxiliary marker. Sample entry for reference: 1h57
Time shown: 5h21
